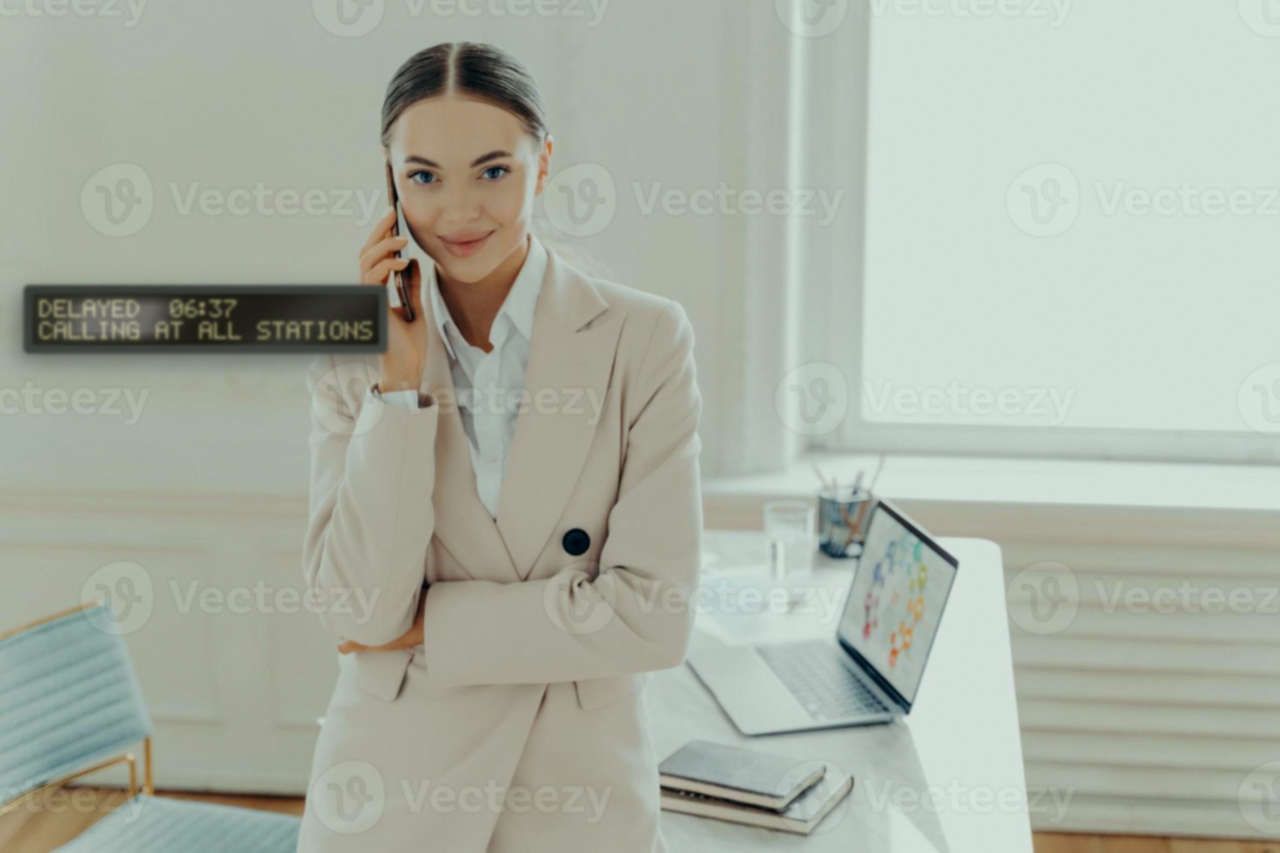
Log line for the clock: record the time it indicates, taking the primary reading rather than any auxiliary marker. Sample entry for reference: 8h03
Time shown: 6h37
